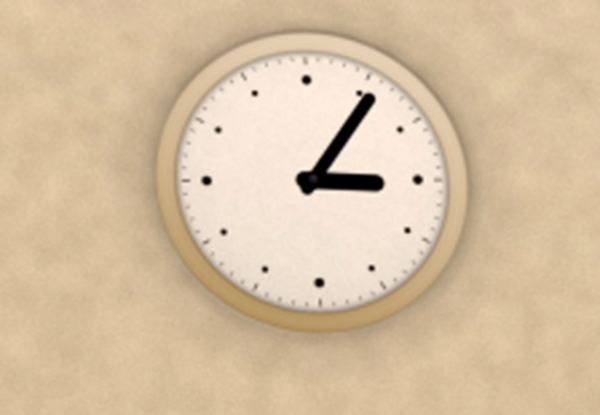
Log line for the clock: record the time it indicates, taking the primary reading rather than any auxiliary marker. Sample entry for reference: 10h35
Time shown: 3h06
